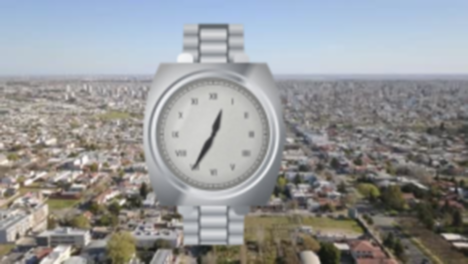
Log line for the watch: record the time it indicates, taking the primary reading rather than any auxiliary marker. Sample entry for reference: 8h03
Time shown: 12h35
